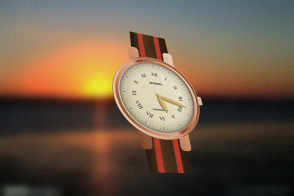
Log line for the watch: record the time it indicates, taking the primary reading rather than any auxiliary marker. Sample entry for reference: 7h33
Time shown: 5h18
